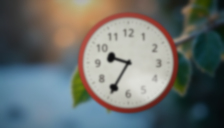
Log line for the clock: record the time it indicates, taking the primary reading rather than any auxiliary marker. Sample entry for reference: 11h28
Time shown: 9h35
